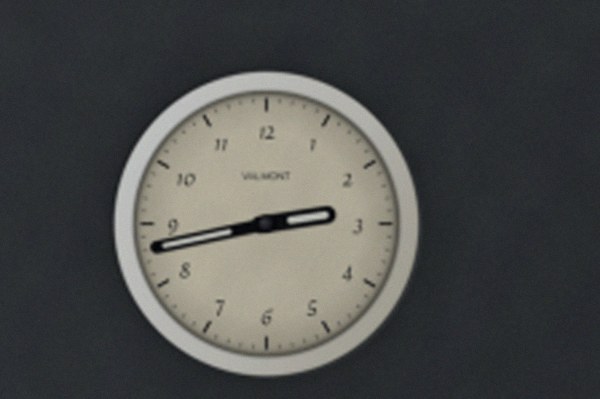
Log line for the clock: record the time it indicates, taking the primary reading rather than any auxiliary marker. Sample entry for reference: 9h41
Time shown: 2h43
